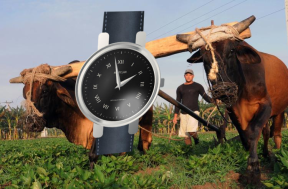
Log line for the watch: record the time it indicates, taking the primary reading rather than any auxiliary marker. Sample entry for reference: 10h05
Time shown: 1h58
